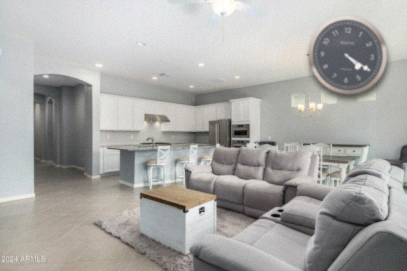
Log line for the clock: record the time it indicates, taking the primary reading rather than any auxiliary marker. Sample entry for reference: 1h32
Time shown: 4h20
